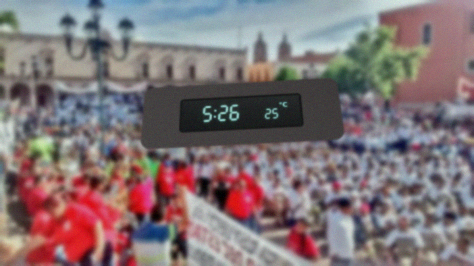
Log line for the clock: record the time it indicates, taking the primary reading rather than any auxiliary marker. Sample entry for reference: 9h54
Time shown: 5h26
